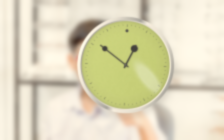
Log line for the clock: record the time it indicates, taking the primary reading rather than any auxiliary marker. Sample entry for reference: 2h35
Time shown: 12h51
